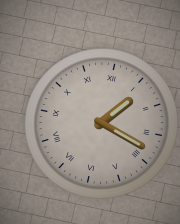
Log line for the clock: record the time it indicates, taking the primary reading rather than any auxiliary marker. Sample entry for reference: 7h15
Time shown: 1h18
